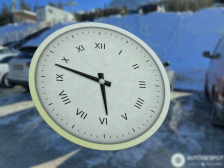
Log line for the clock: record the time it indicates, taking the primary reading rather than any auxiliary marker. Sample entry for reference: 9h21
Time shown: 5h48
